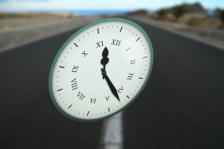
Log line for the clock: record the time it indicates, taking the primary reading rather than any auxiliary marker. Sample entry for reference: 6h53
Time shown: 11h22
